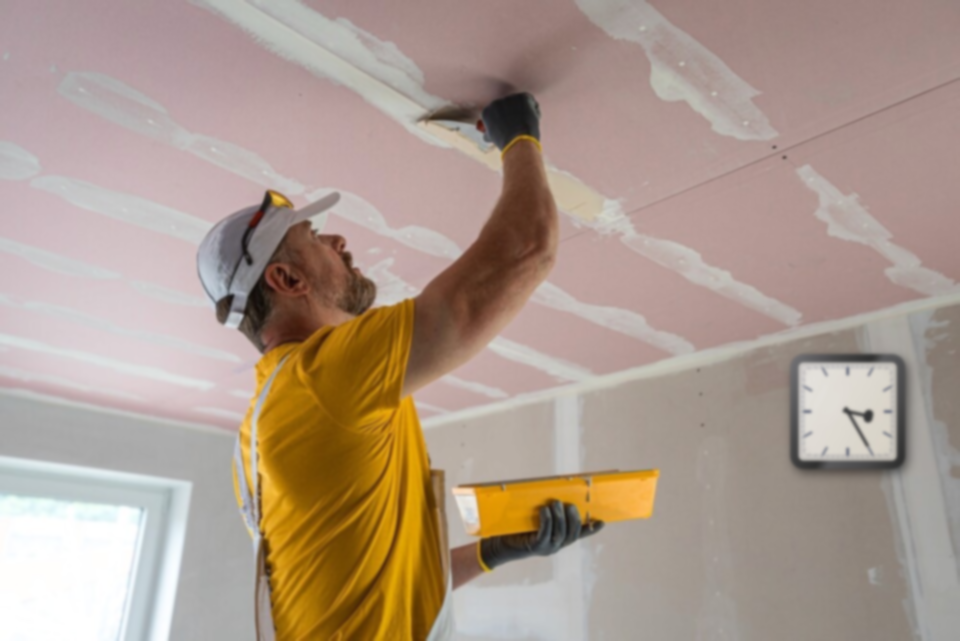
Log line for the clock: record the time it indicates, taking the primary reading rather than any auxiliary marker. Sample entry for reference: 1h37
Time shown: 3h25
